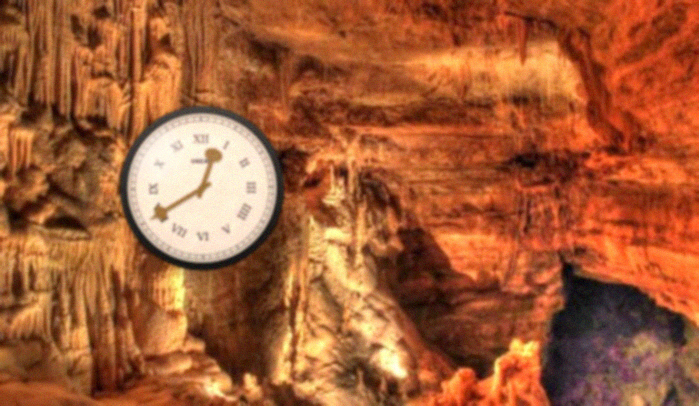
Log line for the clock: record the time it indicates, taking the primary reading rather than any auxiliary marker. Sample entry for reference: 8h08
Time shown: 12h40
